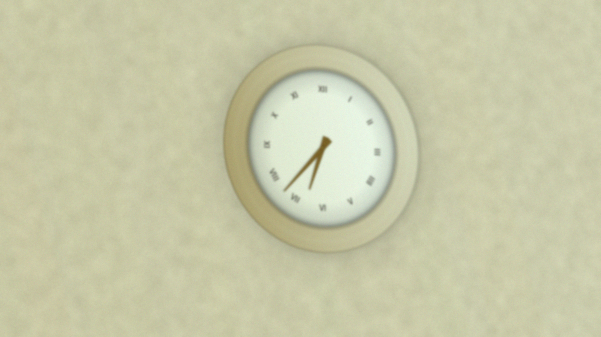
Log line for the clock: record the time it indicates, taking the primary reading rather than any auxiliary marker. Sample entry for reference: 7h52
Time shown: 6h37
